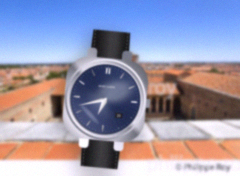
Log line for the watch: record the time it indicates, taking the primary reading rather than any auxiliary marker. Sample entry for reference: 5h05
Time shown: 6h42
